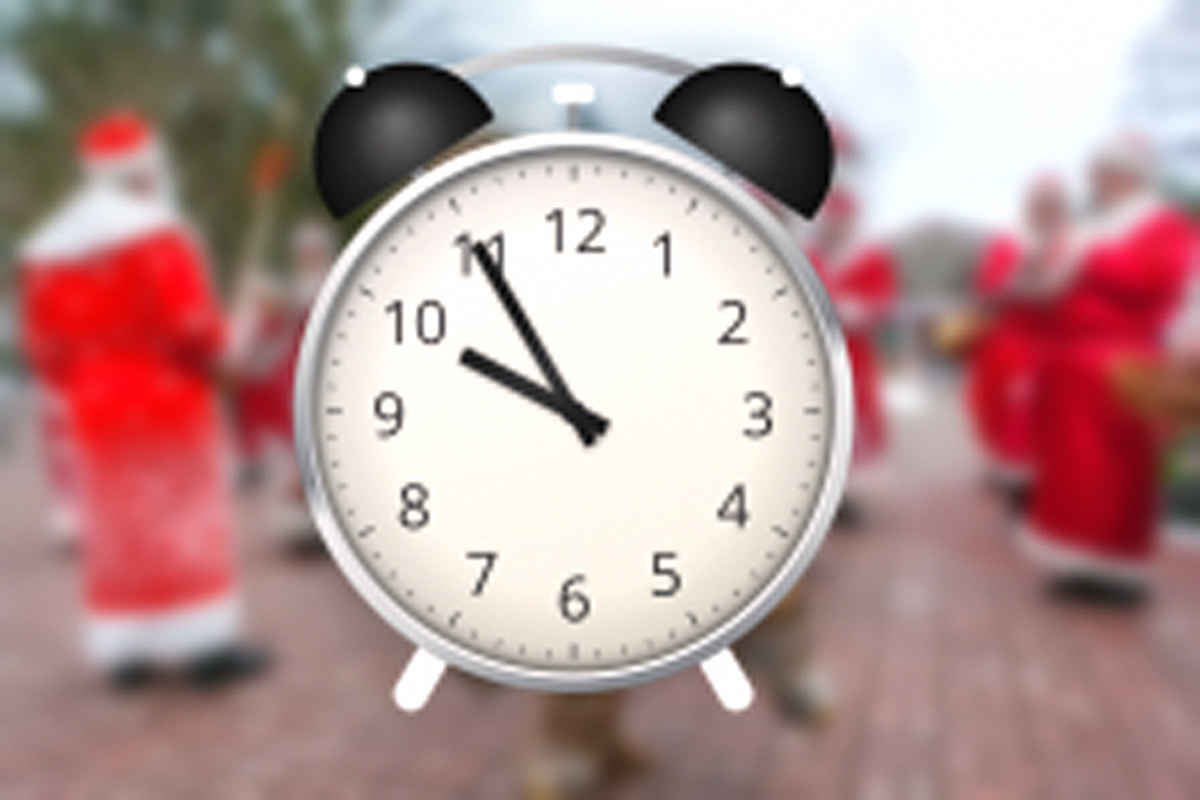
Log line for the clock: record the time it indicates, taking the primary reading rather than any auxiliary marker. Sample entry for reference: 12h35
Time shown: 9h55
